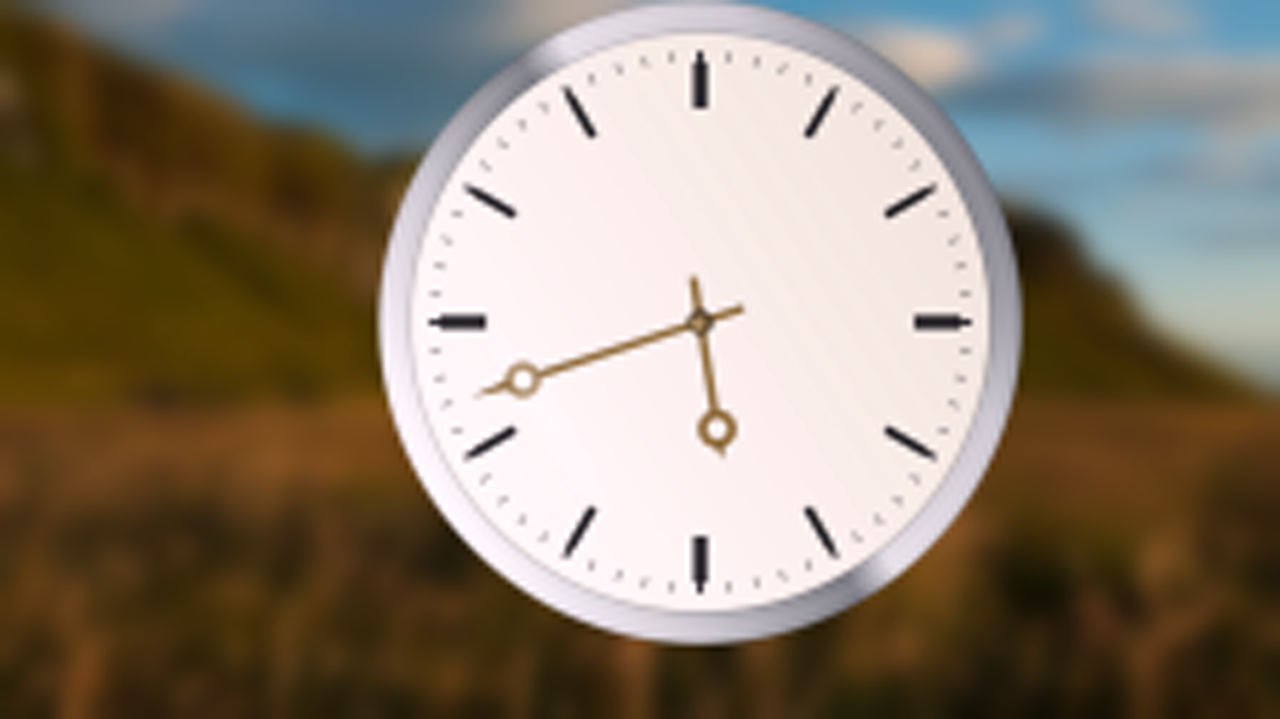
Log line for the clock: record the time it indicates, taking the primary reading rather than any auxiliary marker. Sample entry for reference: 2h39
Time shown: 5h42
